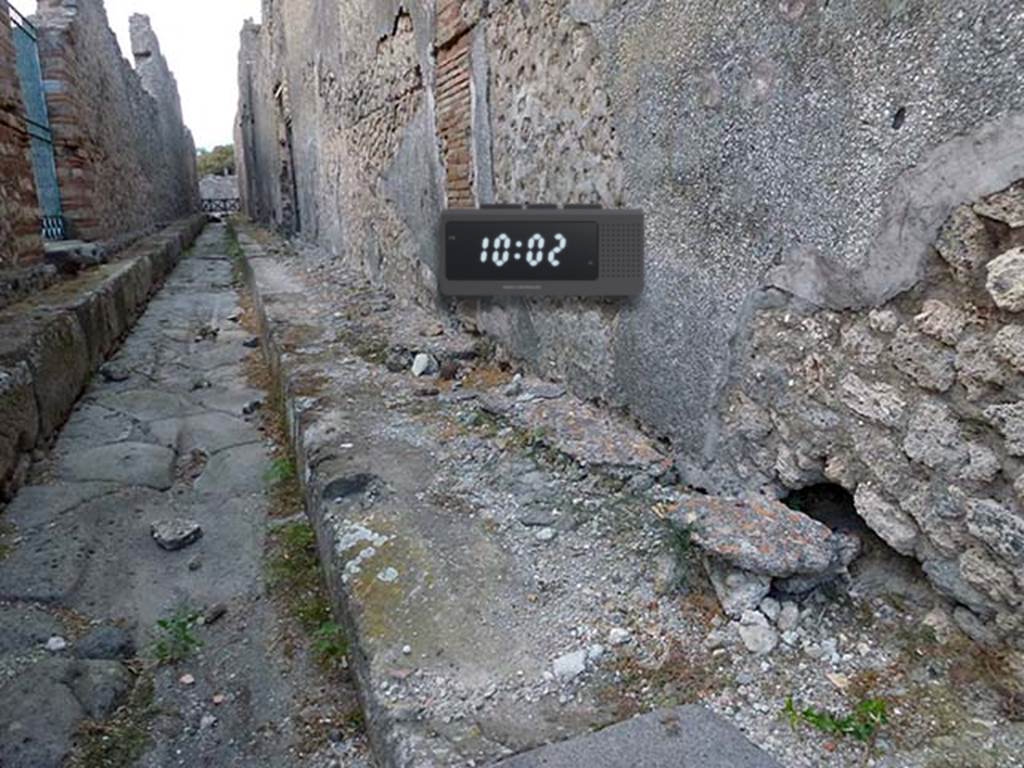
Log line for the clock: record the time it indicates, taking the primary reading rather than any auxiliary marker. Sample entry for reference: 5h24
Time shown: 10h02
